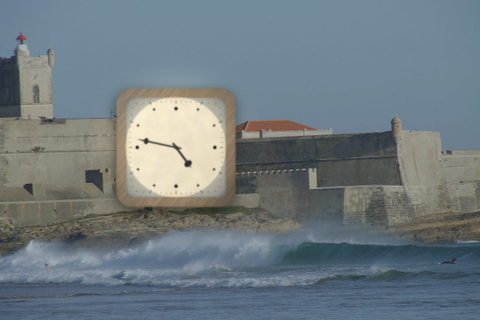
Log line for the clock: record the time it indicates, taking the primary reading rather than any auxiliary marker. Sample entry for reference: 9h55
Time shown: 4h47
